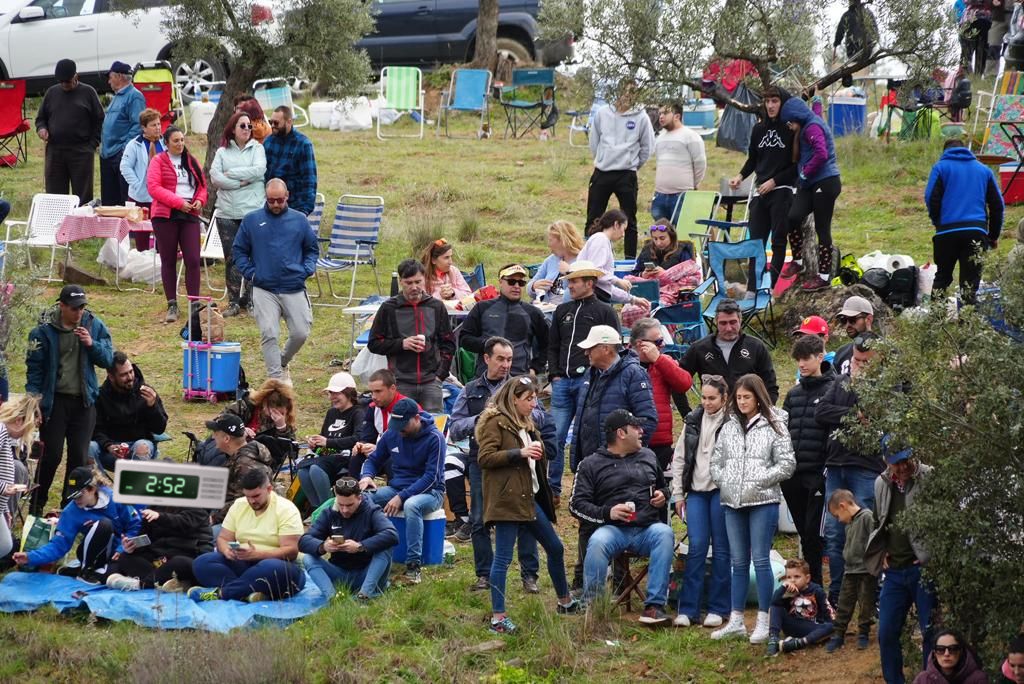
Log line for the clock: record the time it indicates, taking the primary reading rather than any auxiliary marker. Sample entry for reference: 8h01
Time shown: 2h52
